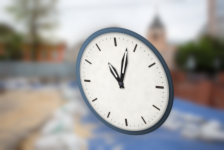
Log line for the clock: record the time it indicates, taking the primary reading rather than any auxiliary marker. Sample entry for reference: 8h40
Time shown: 11h03
